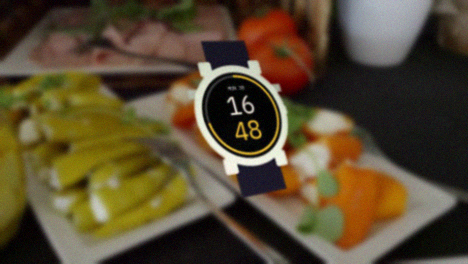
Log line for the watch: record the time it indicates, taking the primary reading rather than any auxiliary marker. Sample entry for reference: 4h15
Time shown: 16h48
